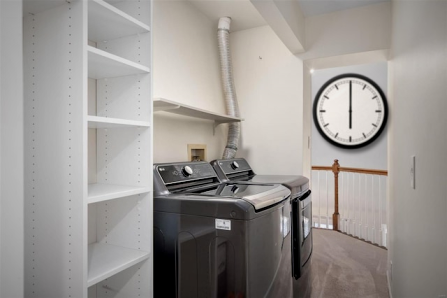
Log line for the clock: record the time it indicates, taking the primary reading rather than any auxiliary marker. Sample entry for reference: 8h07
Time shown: 6h00
